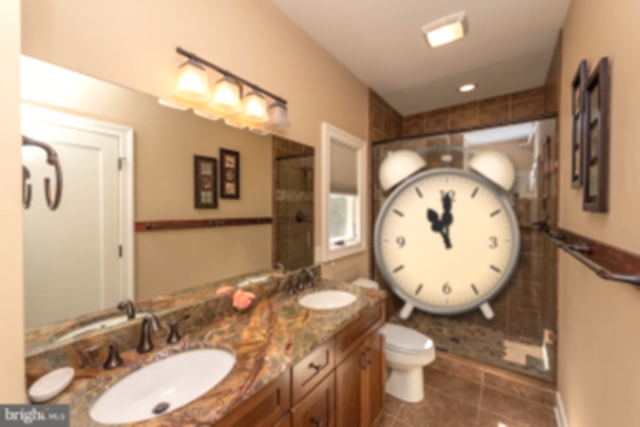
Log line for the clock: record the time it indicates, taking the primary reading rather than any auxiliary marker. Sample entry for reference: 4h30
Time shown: 11h00
